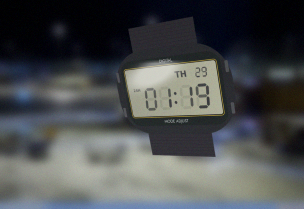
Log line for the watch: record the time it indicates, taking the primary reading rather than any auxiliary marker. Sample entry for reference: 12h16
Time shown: 1h19
